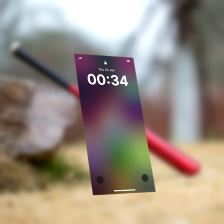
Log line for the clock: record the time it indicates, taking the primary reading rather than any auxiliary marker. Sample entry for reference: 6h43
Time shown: 0h34
